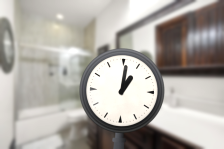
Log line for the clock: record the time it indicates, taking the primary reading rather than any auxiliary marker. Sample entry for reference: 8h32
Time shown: 1h01
